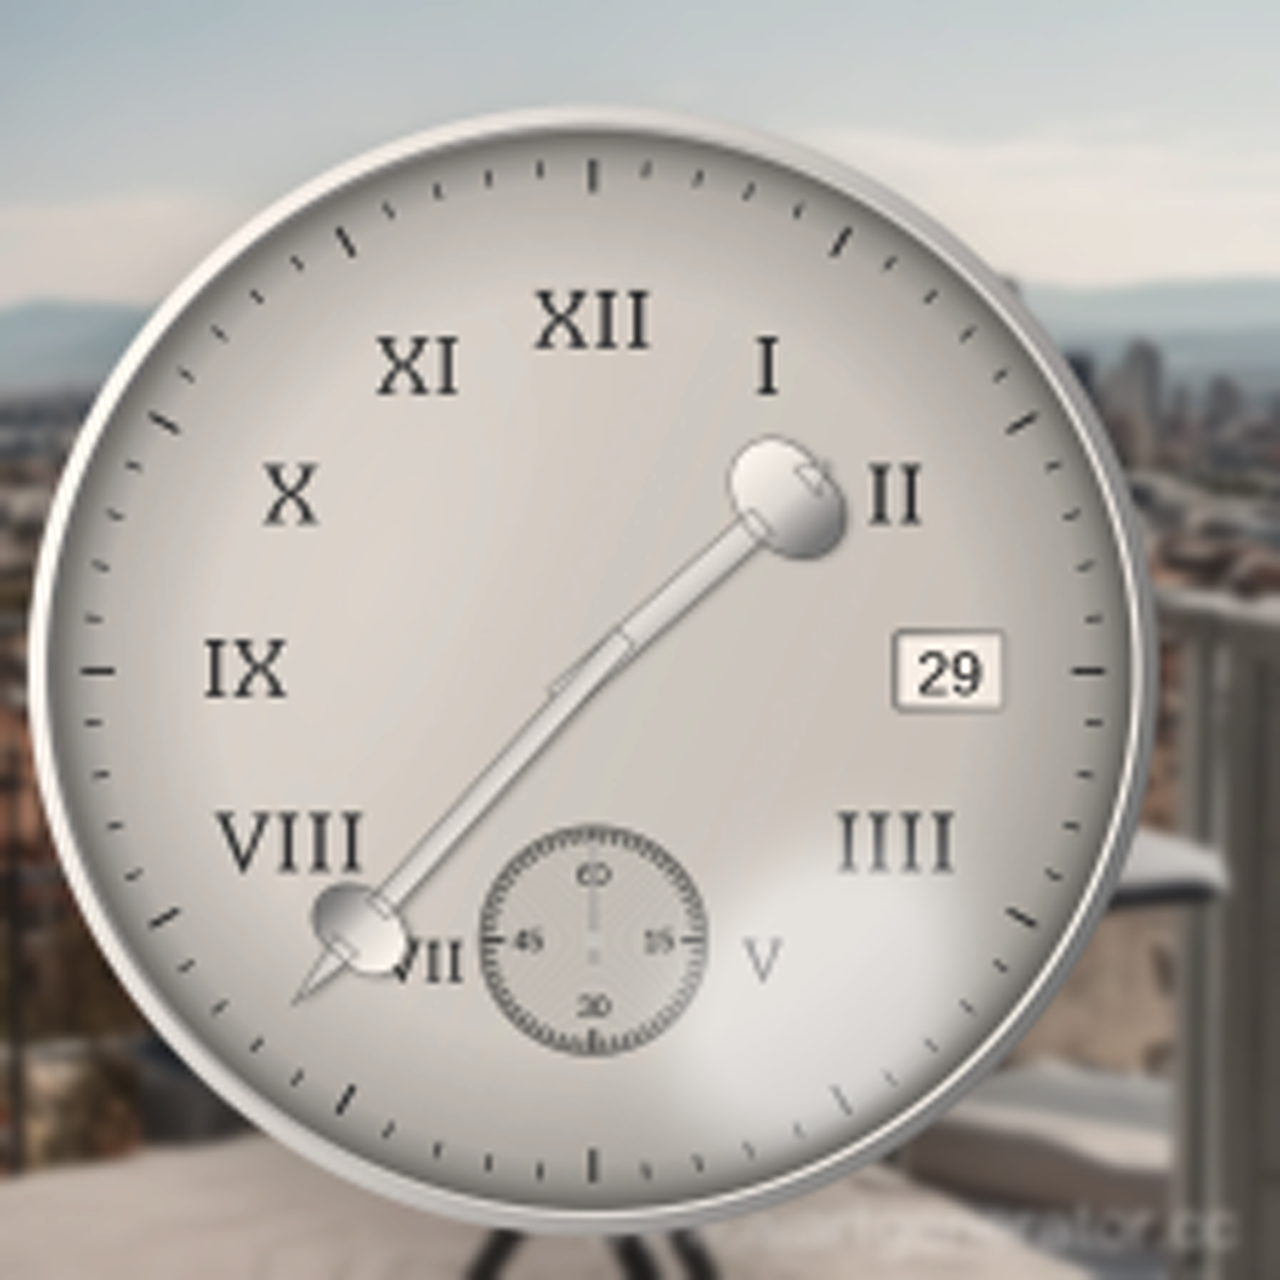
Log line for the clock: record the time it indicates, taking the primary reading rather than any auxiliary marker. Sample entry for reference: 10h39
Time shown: 1h37
